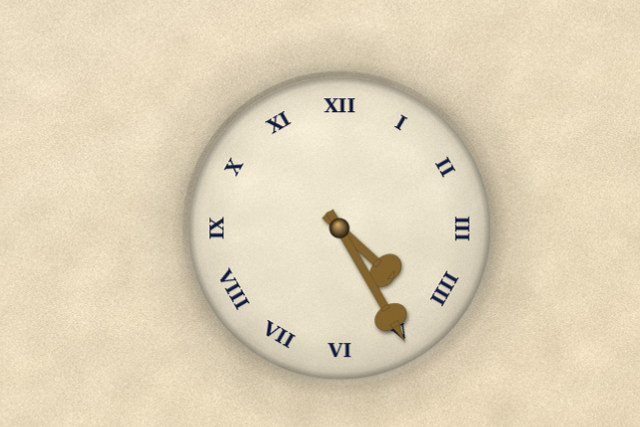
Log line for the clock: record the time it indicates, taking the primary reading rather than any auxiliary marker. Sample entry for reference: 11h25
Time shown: 4h25
